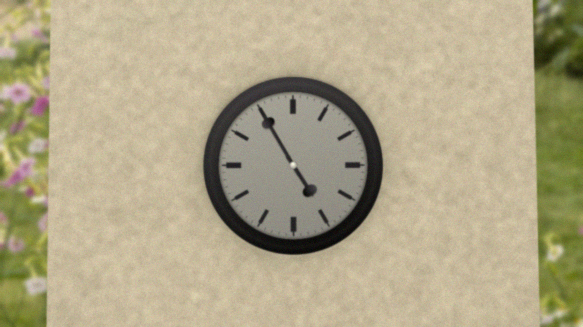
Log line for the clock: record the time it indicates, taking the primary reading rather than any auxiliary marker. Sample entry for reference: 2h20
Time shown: 4h55
